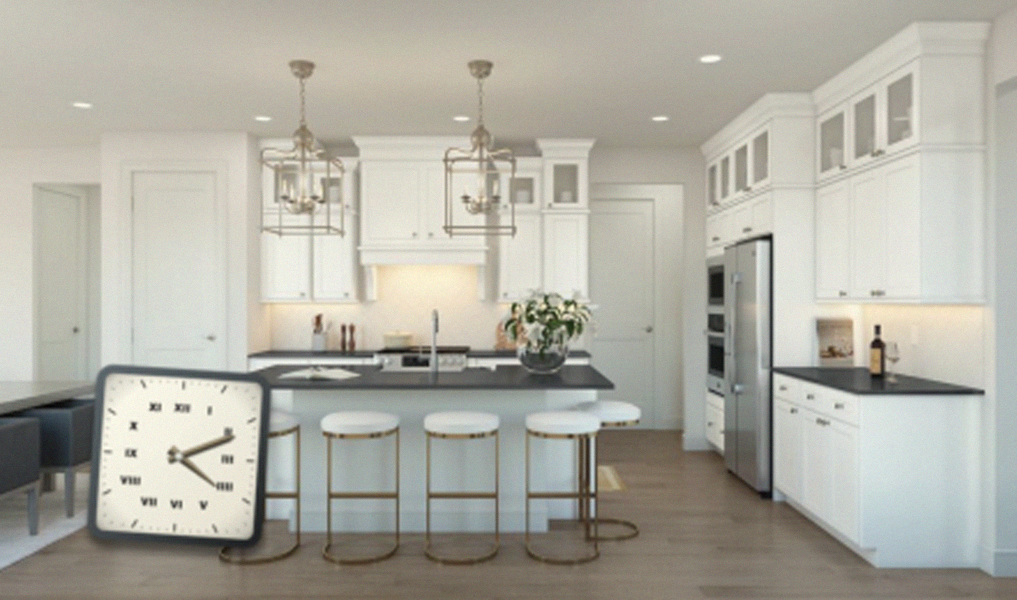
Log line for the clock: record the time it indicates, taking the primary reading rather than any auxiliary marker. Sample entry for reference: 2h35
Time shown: 4h11
